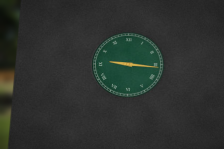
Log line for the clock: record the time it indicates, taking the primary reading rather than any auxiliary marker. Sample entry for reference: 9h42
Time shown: 9h16
